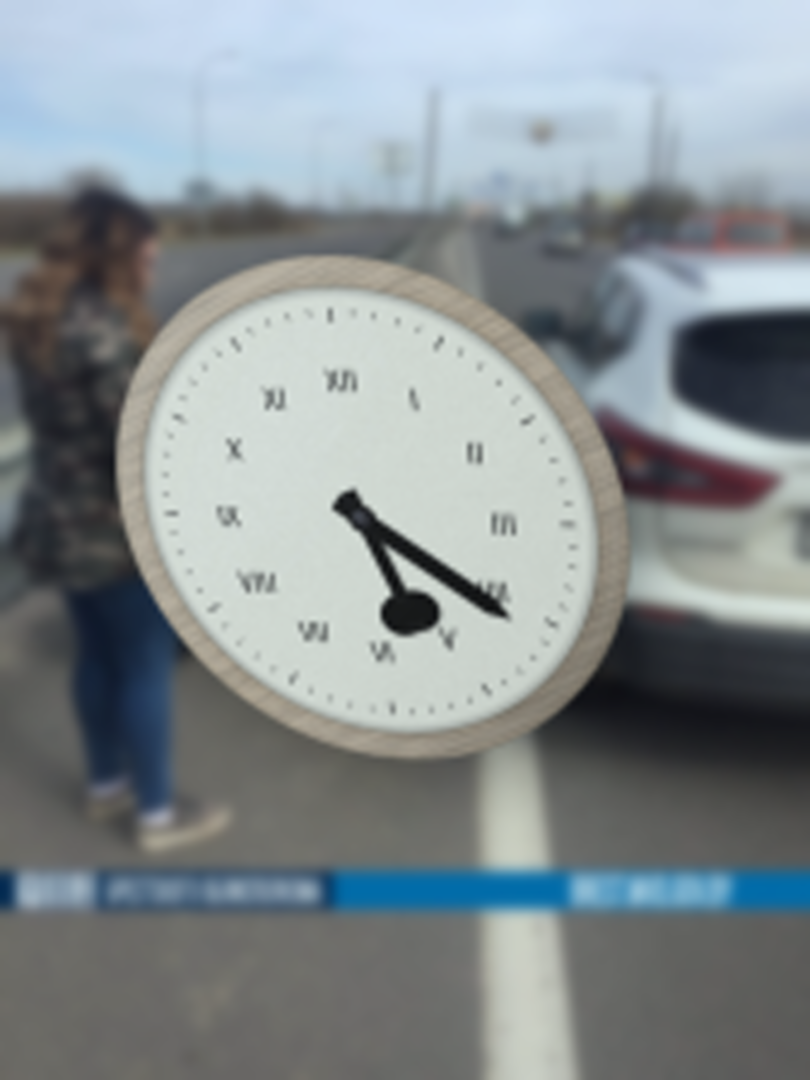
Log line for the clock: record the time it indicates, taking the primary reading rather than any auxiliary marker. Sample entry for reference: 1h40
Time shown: 5h21
